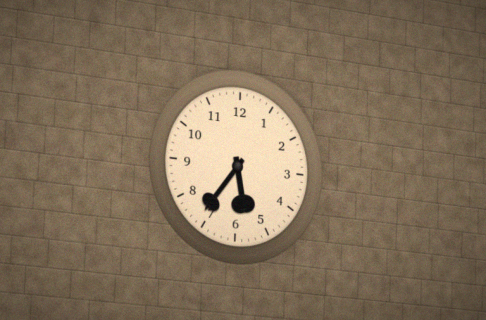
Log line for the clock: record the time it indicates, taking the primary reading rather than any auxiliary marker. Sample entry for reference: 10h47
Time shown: 5h36
